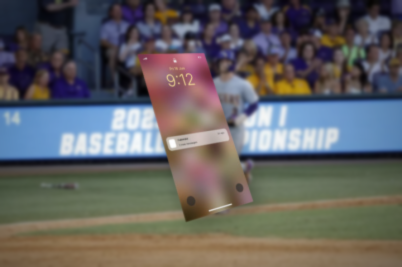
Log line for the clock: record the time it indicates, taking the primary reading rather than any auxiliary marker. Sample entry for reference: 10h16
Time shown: 9h12
